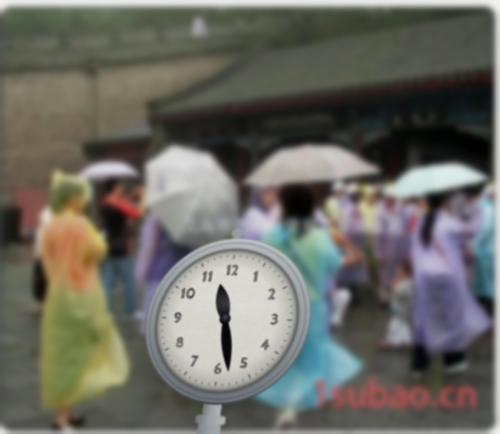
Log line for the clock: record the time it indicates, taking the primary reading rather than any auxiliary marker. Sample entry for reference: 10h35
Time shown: 11h28
